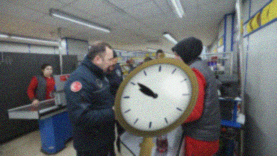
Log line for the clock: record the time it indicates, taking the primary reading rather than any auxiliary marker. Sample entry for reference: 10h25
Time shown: 9h51
